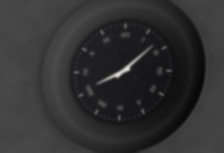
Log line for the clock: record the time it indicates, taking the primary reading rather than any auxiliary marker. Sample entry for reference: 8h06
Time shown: 8h08
